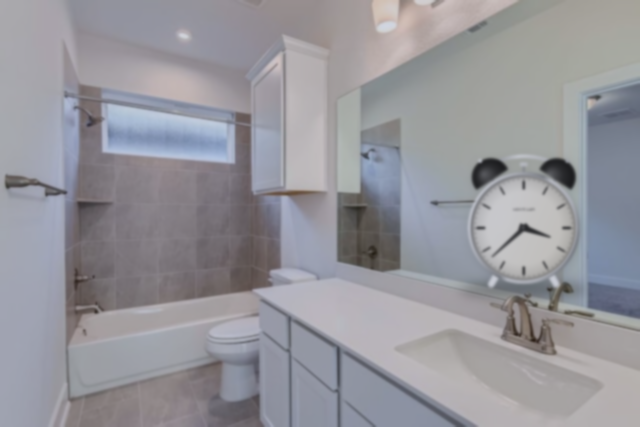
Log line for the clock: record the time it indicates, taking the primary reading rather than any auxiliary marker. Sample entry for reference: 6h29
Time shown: 3h38
